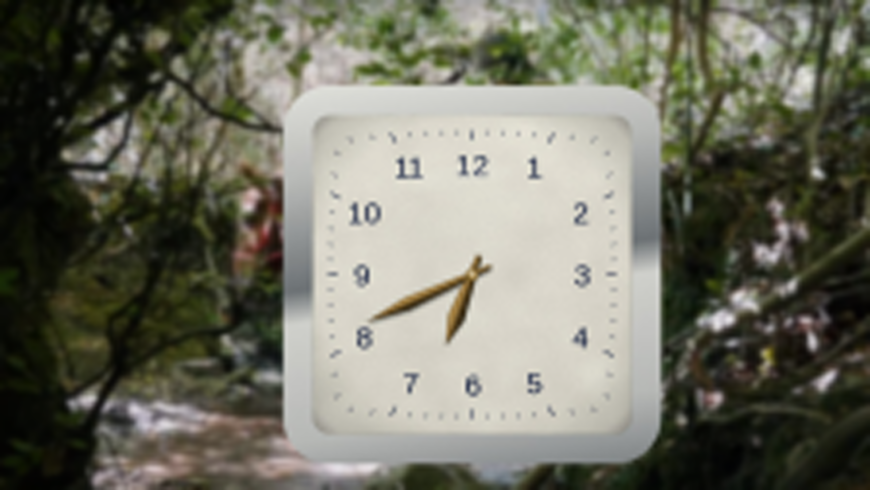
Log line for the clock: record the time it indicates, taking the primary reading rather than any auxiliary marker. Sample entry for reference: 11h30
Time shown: 6h41
